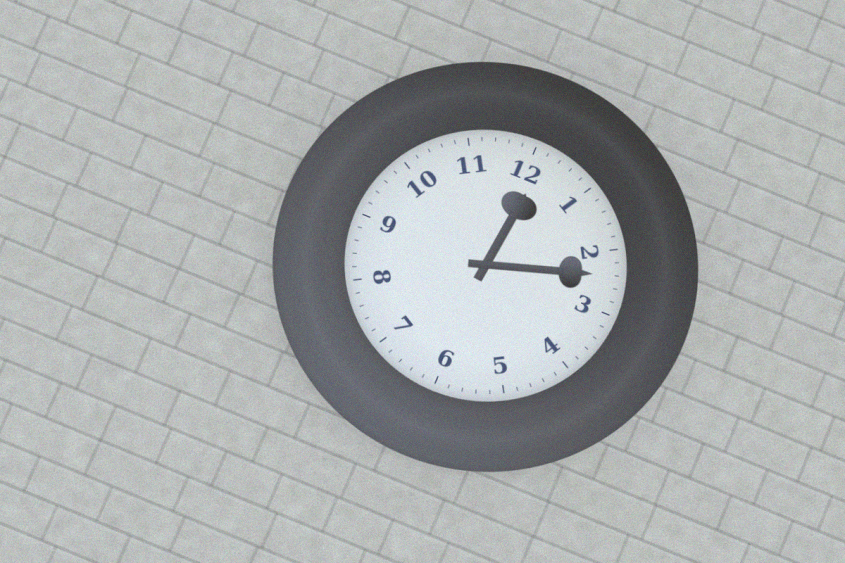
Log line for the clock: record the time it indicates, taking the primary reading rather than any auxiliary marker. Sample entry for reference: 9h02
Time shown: 12h12
